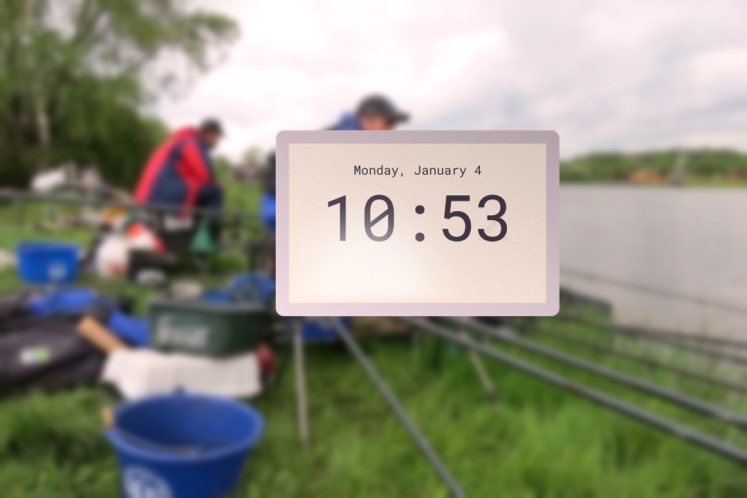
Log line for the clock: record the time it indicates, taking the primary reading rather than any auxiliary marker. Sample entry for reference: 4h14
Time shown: 10h53
